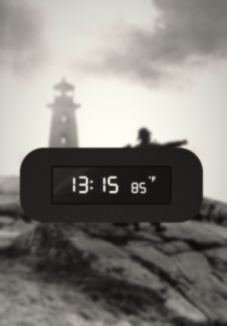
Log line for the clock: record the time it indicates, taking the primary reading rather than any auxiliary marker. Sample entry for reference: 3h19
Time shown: 13h15
